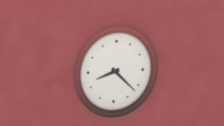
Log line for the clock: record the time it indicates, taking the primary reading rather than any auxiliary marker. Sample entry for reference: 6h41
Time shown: 8h22
